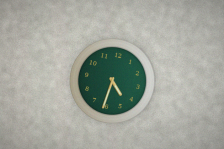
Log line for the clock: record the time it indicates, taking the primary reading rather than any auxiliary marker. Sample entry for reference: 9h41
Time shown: 4h31
